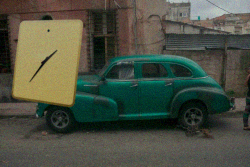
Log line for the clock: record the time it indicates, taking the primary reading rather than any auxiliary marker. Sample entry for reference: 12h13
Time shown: 1h36
